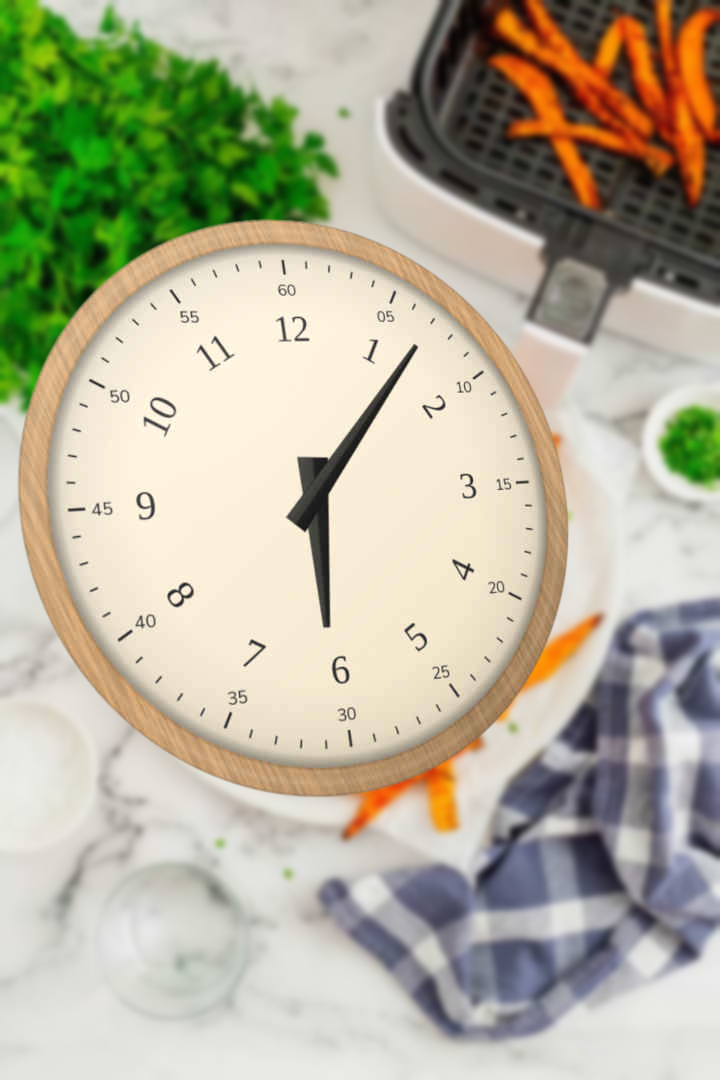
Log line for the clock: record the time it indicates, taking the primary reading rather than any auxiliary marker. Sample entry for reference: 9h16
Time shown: 6h07
